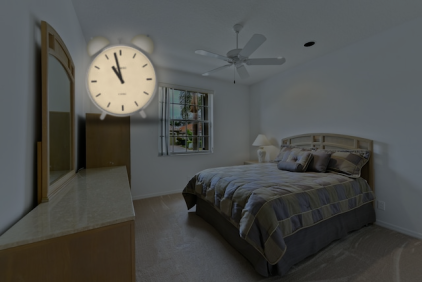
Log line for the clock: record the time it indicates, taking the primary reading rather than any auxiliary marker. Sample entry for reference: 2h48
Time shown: 10h58
